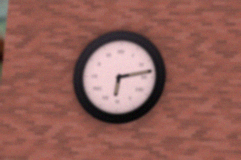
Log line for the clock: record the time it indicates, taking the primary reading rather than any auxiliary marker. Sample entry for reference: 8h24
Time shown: 6h13
